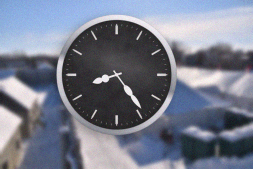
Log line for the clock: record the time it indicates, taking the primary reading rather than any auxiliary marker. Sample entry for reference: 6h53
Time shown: 8h24
